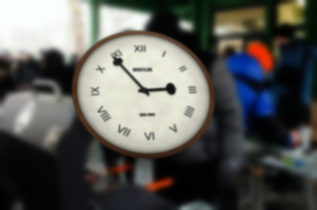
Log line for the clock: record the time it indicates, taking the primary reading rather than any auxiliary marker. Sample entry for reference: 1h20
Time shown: 2h54
